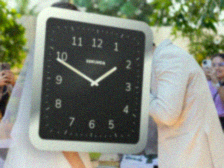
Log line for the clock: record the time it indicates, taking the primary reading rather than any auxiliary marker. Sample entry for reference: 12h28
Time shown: 1h49
